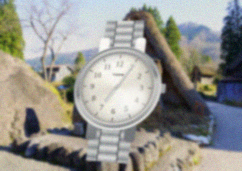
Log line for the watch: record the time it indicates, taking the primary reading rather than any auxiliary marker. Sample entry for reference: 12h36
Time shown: 7h05
